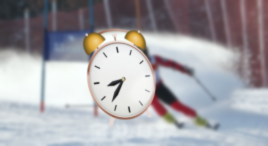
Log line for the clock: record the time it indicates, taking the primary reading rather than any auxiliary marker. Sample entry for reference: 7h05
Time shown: 8h37
